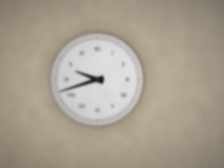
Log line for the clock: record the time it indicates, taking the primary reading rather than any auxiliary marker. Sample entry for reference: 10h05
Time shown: 9h42
